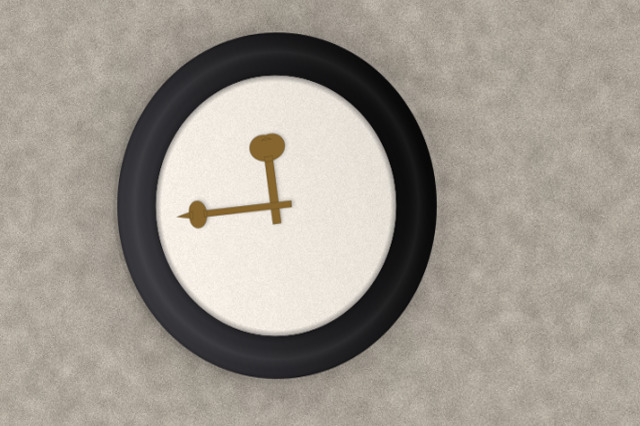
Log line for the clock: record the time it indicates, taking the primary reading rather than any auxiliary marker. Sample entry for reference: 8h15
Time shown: 11h44
